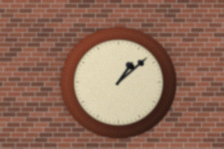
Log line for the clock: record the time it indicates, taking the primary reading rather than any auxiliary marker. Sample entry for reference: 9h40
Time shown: 1h08
